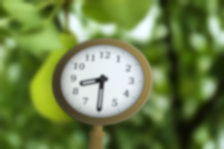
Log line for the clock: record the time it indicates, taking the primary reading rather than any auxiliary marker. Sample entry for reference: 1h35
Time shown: 8h30
